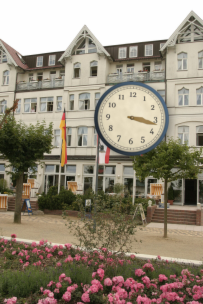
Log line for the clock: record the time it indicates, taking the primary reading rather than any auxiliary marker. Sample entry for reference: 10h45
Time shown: 3h17
